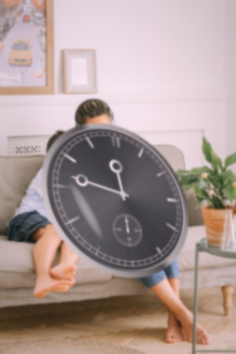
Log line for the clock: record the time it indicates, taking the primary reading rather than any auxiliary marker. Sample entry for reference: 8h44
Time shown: 11h47
